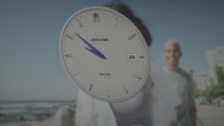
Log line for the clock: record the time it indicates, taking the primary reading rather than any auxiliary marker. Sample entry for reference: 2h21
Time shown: 9h52
